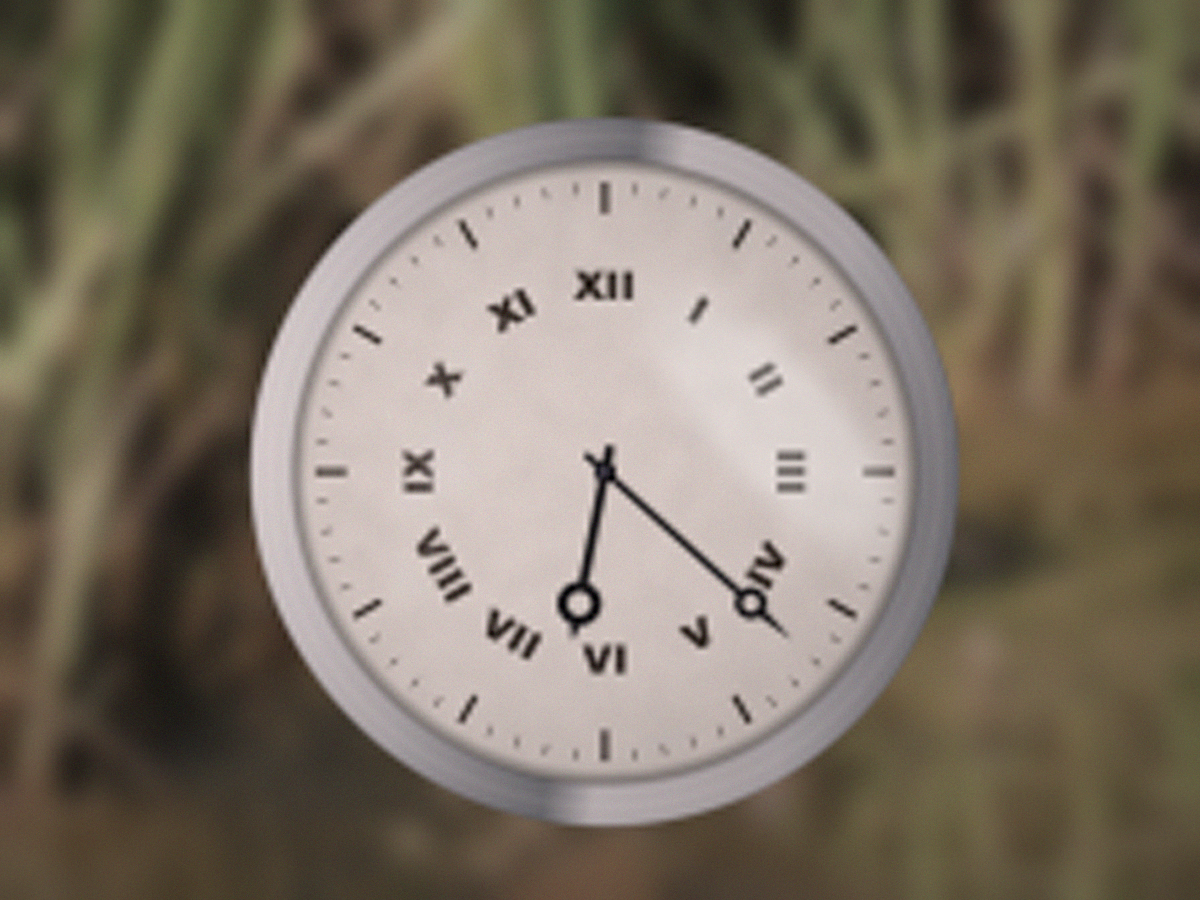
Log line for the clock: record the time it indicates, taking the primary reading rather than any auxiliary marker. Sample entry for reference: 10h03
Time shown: 6h22
